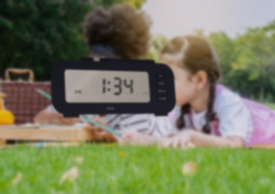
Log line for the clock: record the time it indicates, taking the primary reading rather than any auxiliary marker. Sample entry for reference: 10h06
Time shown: 1h34
